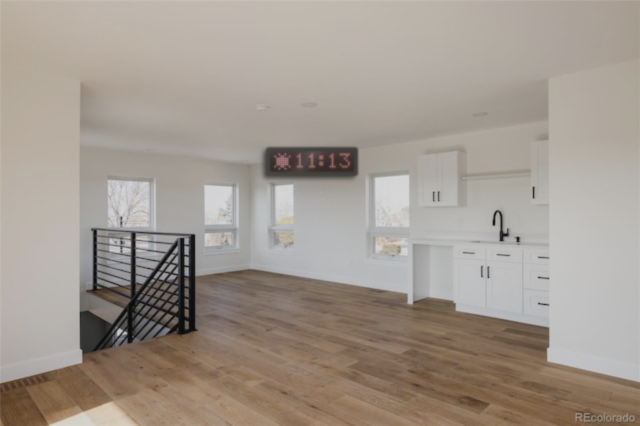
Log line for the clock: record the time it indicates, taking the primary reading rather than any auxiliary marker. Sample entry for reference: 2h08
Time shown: 11h13
